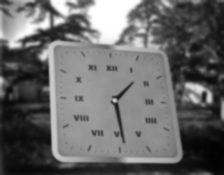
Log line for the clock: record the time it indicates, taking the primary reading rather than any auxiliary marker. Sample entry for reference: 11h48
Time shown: 1h29
